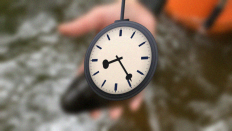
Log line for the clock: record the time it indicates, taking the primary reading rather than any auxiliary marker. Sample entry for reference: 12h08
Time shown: 8h24
